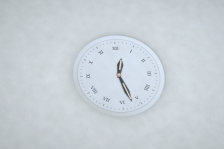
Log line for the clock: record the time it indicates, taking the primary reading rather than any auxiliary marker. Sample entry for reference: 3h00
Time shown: 12h27
